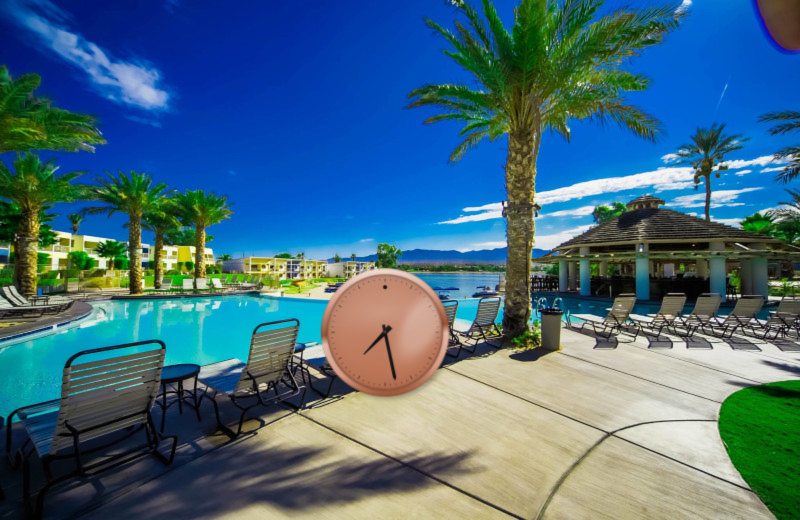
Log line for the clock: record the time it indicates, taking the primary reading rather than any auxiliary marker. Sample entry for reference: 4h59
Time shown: 7h28
